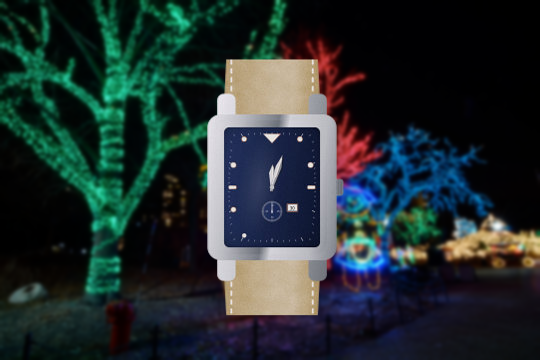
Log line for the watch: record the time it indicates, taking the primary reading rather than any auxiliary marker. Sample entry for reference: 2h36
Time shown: 12h03
